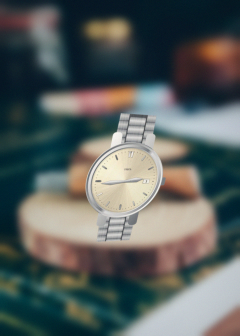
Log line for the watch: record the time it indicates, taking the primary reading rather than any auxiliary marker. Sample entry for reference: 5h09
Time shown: 2h44
